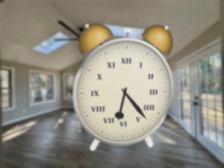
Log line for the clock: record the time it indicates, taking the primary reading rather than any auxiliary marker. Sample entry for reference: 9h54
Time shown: 6h23
